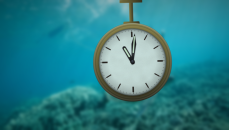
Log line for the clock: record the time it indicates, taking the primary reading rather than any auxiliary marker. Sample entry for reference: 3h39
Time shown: 11h01
